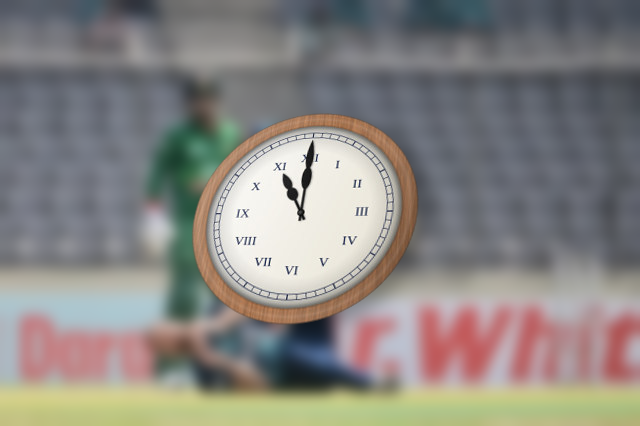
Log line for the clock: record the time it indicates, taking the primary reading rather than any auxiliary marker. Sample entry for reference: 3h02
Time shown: 11h00
